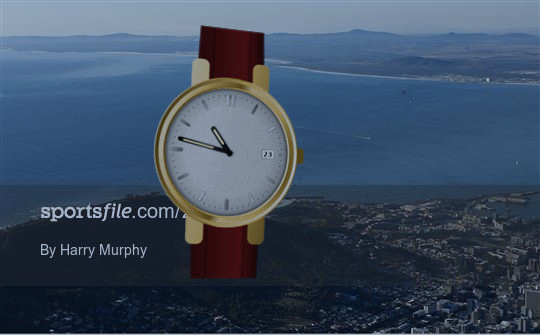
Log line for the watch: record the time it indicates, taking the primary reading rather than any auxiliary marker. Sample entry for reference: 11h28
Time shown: 10h47
